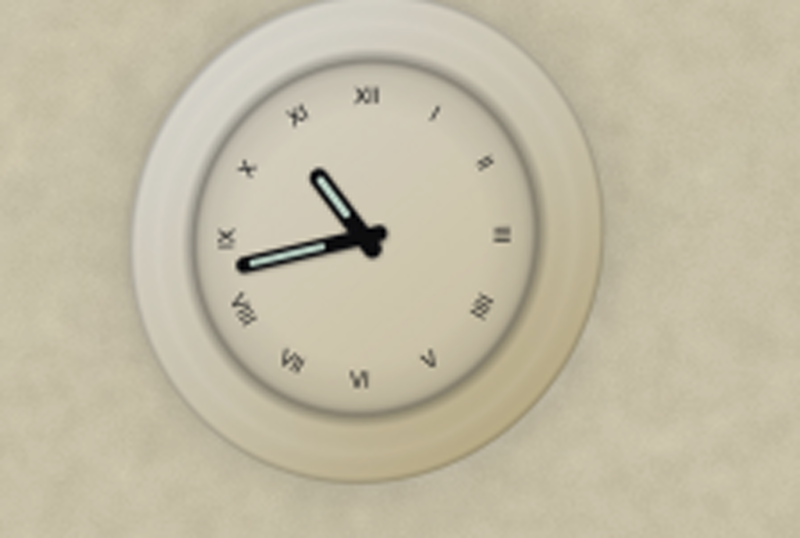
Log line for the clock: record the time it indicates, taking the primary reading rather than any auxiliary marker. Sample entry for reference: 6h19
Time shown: 10h43
